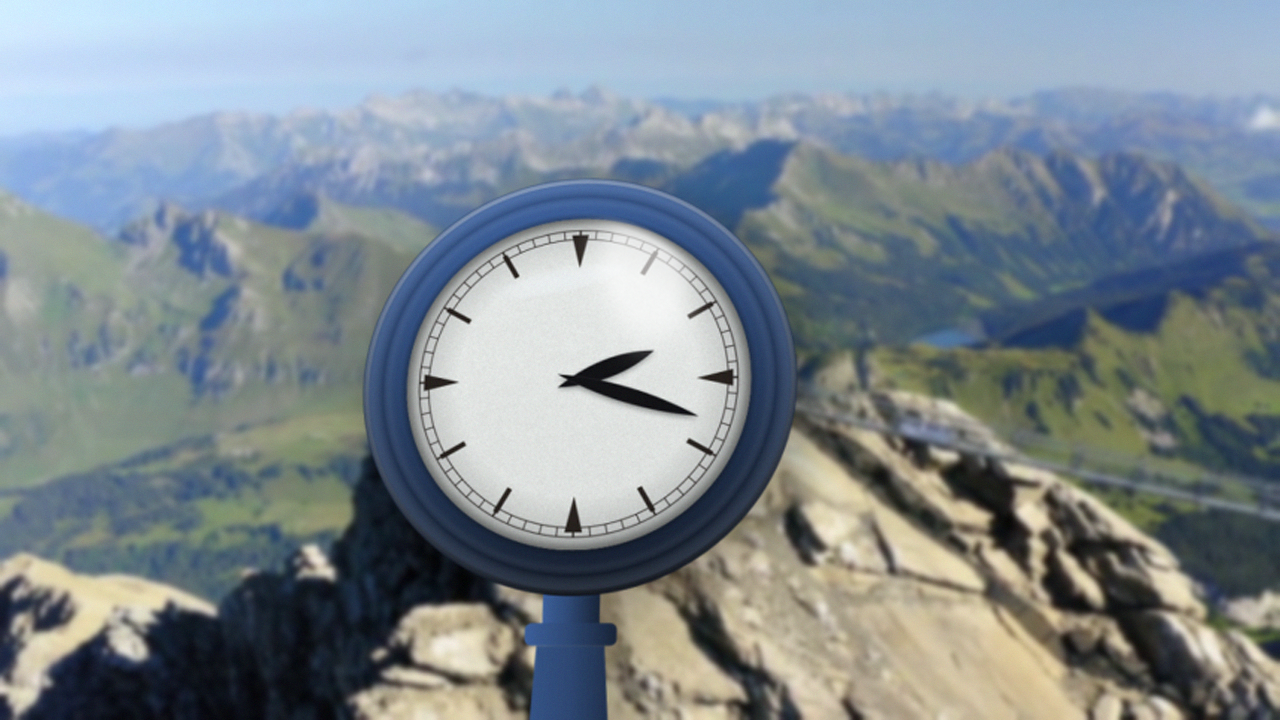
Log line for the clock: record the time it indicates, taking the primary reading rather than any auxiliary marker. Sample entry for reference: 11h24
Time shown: 2h18
